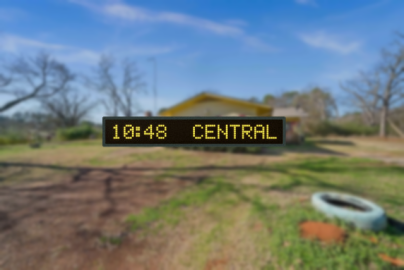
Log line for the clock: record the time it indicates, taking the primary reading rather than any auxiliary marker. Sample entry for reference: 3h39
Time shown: 10h48
